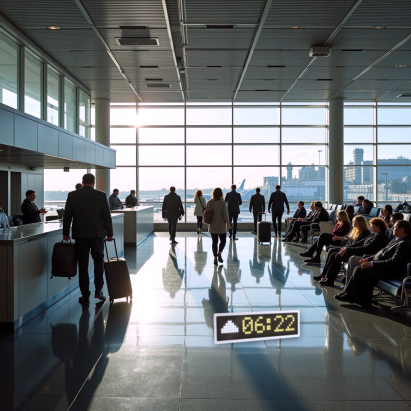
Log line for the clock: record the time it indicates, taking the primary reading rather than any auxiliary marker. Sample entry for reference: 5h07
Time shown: 6h22
